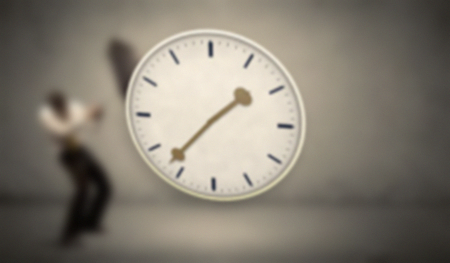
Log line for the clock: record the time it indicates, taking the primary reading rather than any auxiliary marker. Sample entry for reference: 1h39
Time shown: 1h37
